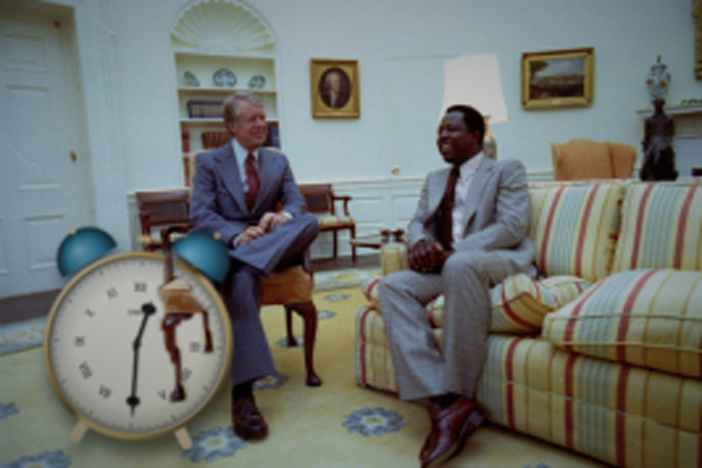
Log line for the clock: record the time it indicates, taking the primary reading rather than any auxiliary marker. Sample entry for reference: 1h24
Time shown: 12h30
